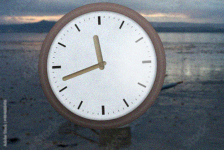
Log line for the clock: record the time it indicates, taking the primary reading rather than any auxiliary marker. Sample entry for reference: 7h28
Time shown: 11h42
